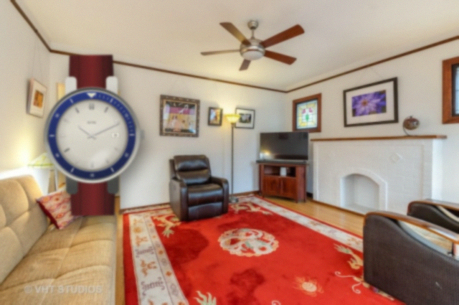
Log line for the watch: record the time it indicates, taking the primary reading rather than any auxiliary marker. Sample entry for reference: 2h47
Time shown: 10h11
